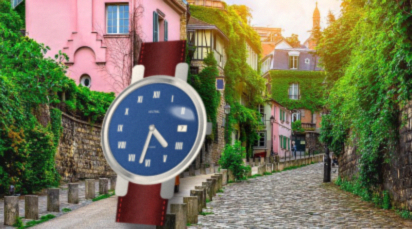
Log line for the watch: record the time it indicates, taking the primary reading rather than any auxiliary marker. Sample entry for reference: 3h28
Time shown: 4h32
